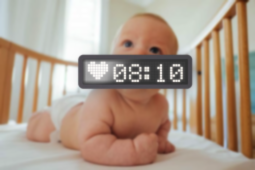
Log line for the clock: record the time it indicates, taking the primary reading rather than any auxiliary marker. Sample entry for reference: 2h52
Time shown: 8h10
